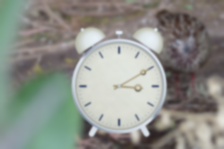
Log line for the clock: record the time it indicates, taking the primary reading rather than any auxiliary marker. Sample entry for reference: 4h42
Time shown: 3h10
